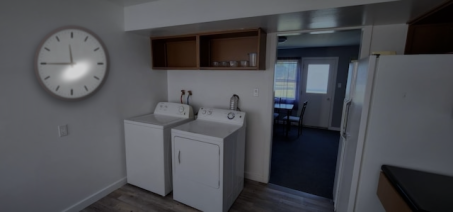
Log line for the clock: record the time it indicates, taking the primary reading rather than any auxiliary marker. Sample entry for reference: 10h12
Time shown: 11h45
